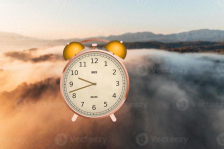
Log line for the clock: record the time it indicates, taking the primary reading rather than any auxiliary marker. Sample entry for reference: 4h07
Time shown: 9h42
